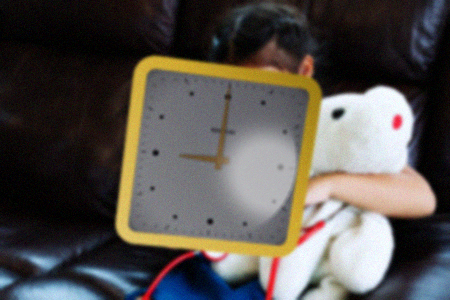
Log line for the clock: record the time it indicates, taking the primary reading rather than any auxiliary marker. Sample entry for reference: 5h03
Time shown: 9h00
